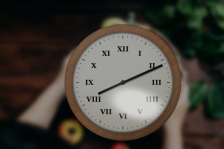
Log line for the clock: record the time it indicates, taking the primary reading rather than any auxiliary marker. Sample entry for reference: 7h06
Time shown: 8h11
